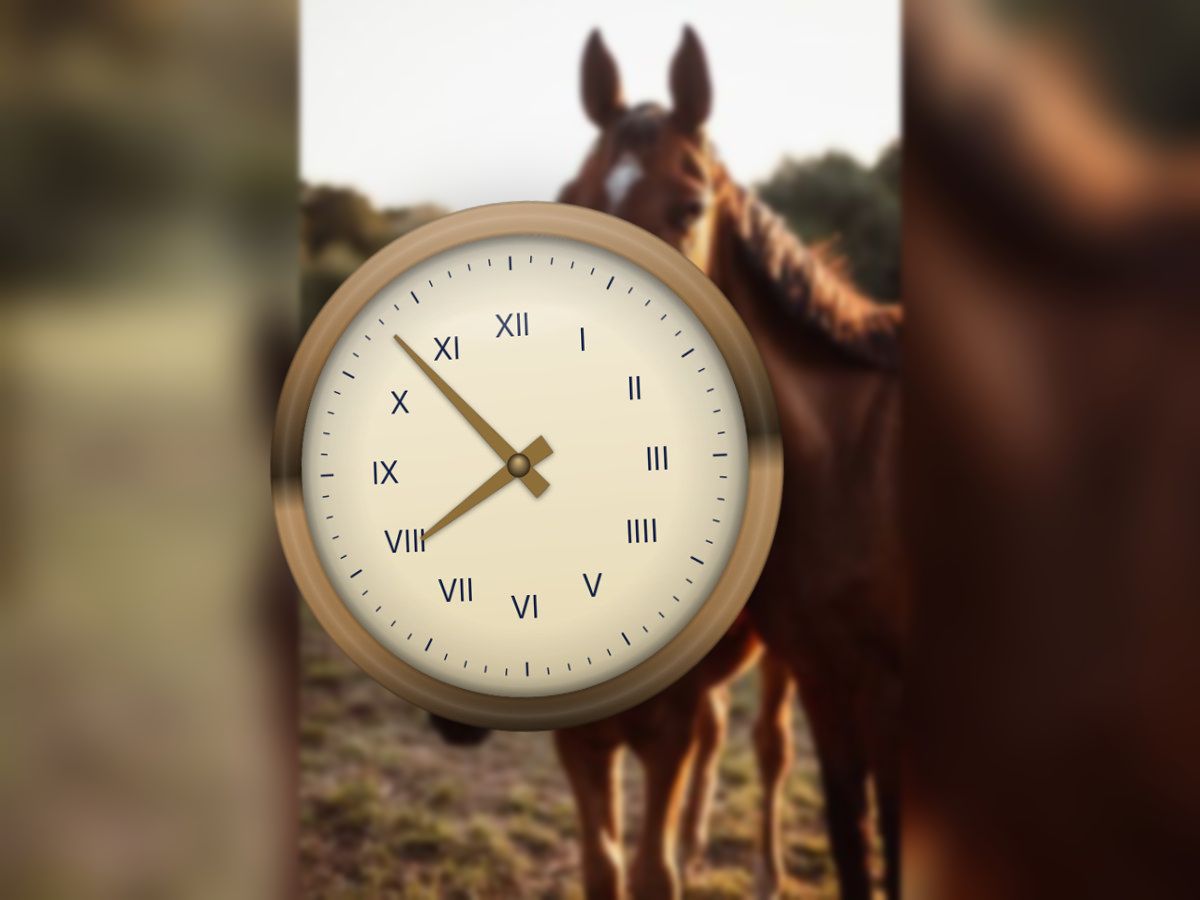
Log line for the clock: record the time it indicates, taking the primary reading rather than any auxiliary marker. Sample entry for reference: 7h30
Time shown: 7h53
